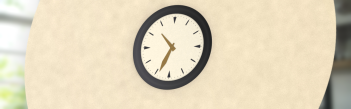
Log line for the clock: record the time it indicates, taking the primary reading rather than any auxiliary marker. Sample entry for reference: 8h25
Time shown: 10h34
